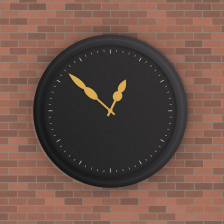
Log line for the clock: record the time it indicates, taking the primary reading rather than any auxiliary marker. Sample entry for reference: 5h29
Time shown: 12h52
